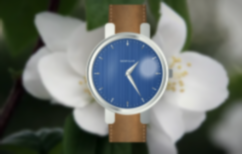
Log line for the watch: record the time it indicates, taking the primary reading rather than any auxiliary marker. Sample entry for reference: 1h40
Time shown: 1h25
